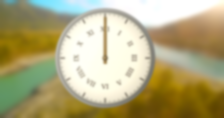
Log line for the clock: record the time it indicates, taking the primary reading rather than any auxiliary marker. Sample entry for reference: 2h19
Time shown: 12h00
